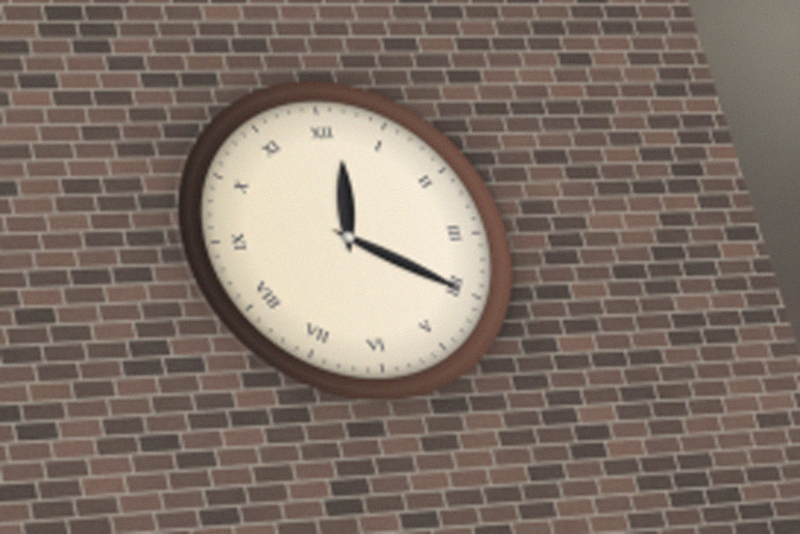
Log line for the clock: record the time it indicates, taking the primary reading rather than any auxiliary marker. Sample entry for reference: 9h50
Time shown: 12h20
